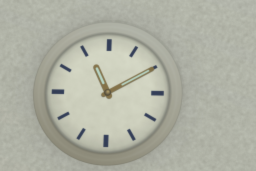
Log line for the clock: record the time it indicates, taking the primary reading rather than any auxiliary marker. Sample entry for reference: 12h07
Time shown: 11h10
